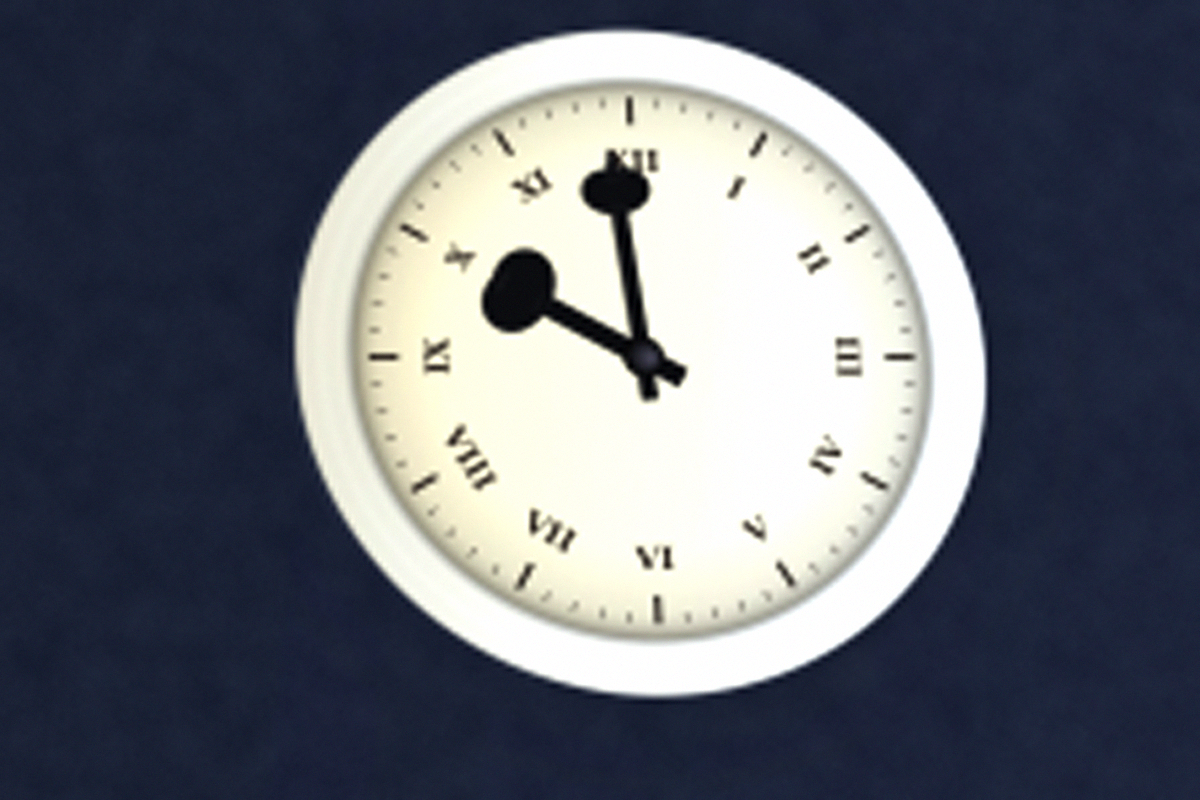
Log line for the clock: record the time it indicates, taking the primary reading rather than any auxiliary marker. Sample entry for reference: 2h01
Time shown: 9h59
